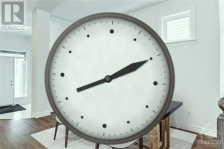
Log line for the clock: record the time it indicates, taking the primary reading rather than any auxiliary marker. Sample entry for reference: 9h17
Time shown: 8h10
